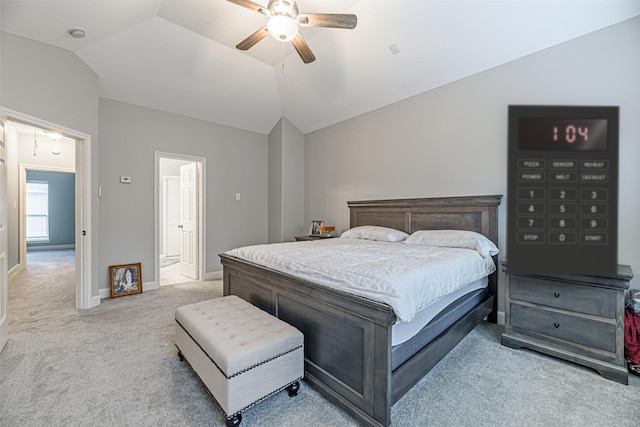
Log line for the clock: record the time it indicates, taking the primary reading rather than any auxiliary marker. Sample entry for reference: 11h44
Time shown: 1h04
